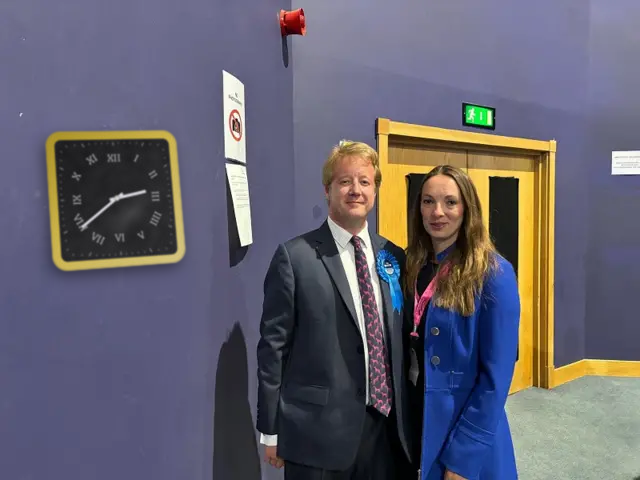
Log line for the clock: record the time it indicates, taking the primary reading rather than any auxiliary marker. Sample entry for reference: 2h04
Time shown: 2h39
